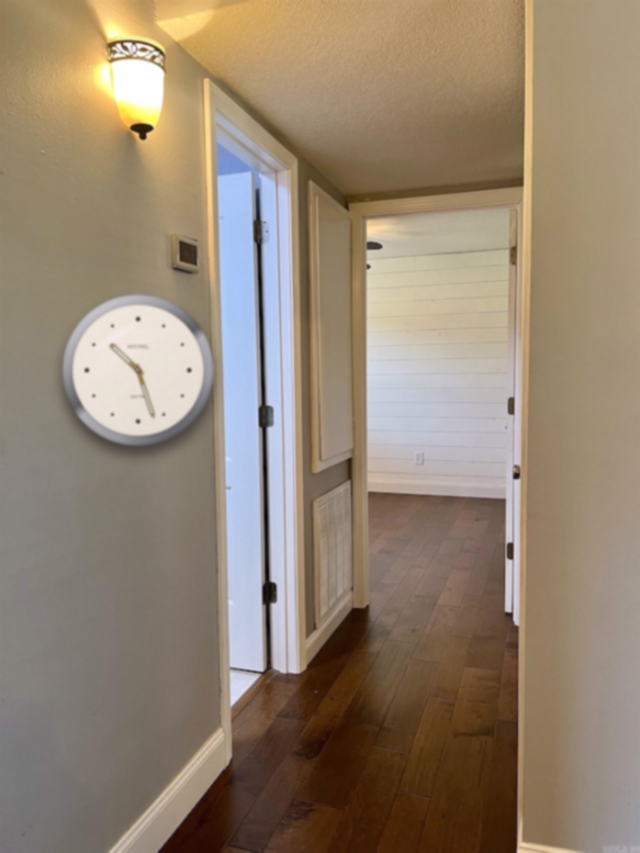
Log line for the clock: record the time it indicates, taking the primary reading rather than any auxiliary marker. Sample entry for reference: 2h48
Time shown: 10h27
